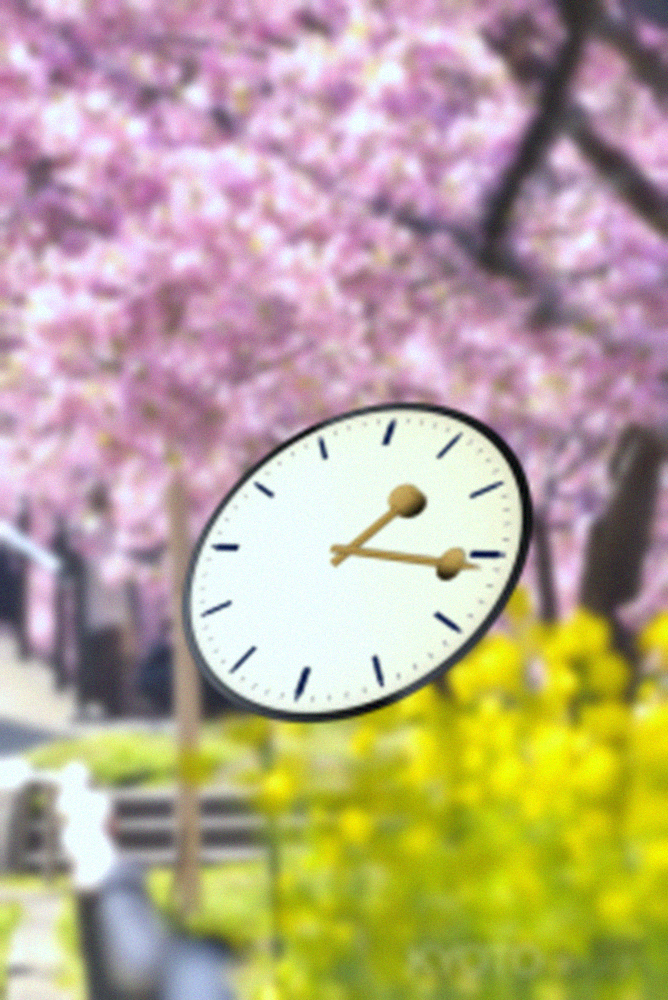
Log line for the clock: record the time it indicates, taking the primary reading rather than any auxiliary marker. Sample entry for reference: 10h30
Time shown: 1h16
